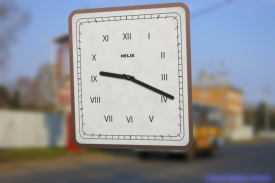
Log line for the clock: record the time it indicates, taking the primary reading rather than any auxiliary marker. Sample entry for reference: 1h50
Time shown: 9h19
